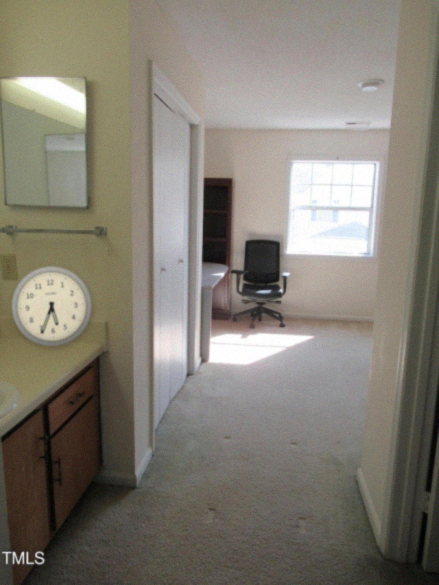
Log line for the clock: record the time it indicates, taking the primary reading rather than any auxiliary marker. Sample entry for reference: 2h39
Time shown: 5h34
